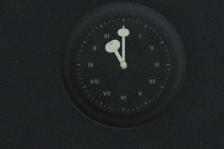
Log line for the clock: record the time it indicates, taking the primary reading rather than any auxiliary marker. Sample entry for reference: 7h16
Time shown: 11h00
